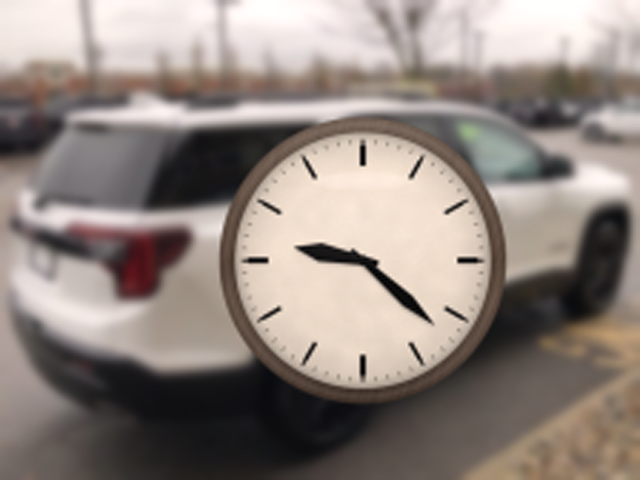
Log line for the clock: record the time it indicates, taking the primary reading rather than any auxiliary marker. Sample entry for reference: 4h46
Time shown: 9h22
